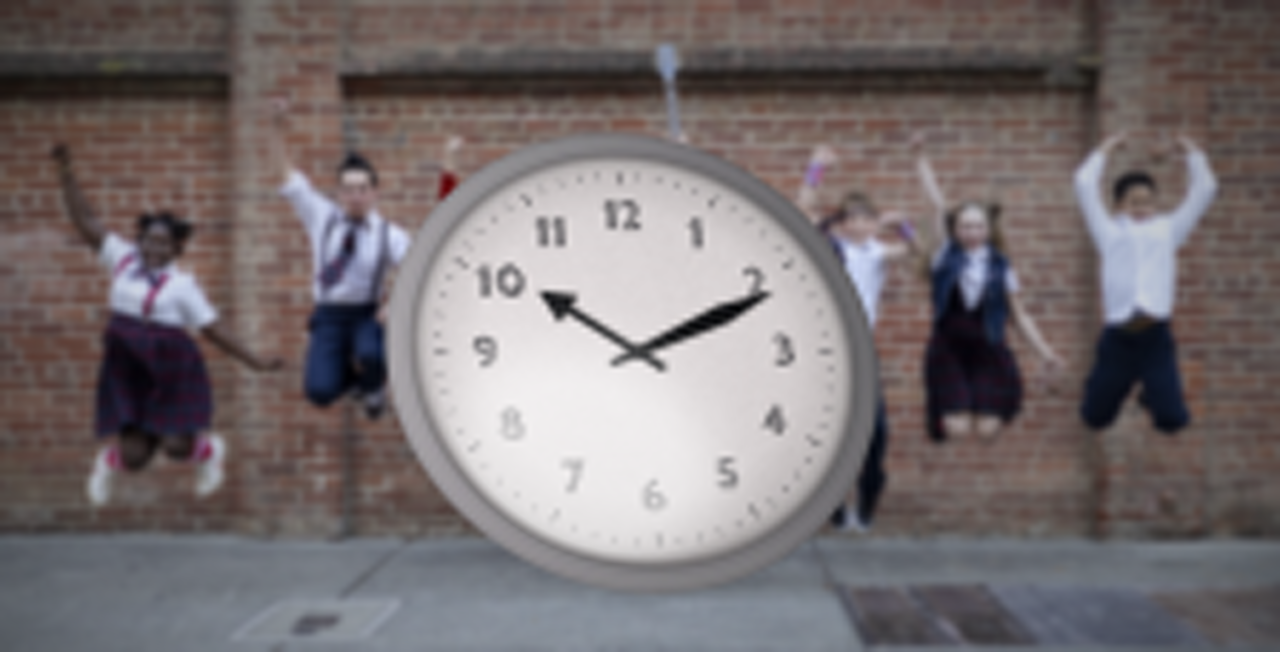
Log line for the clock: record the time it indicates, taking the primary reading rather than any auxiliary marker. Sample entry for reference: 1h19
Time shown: 10h11
